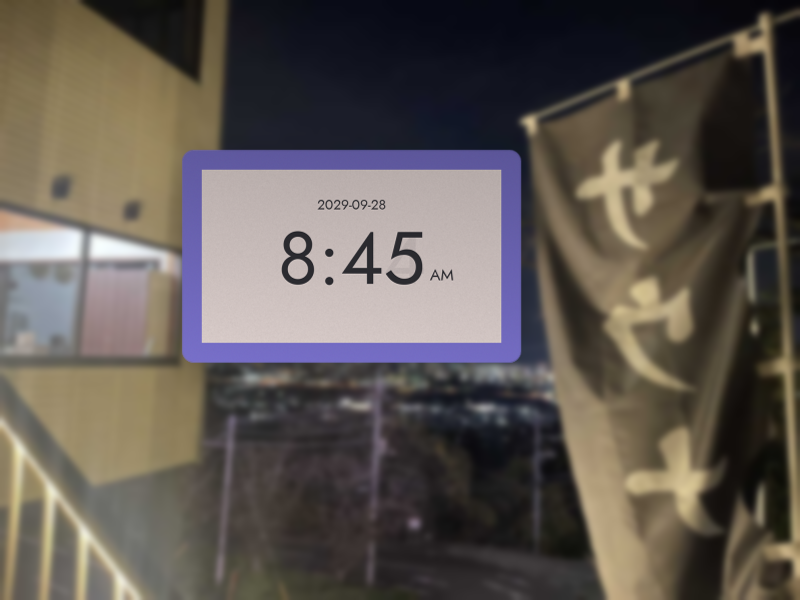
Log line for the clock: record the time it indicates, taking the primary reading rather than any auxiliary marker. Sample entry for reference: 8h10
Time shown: 8h45
